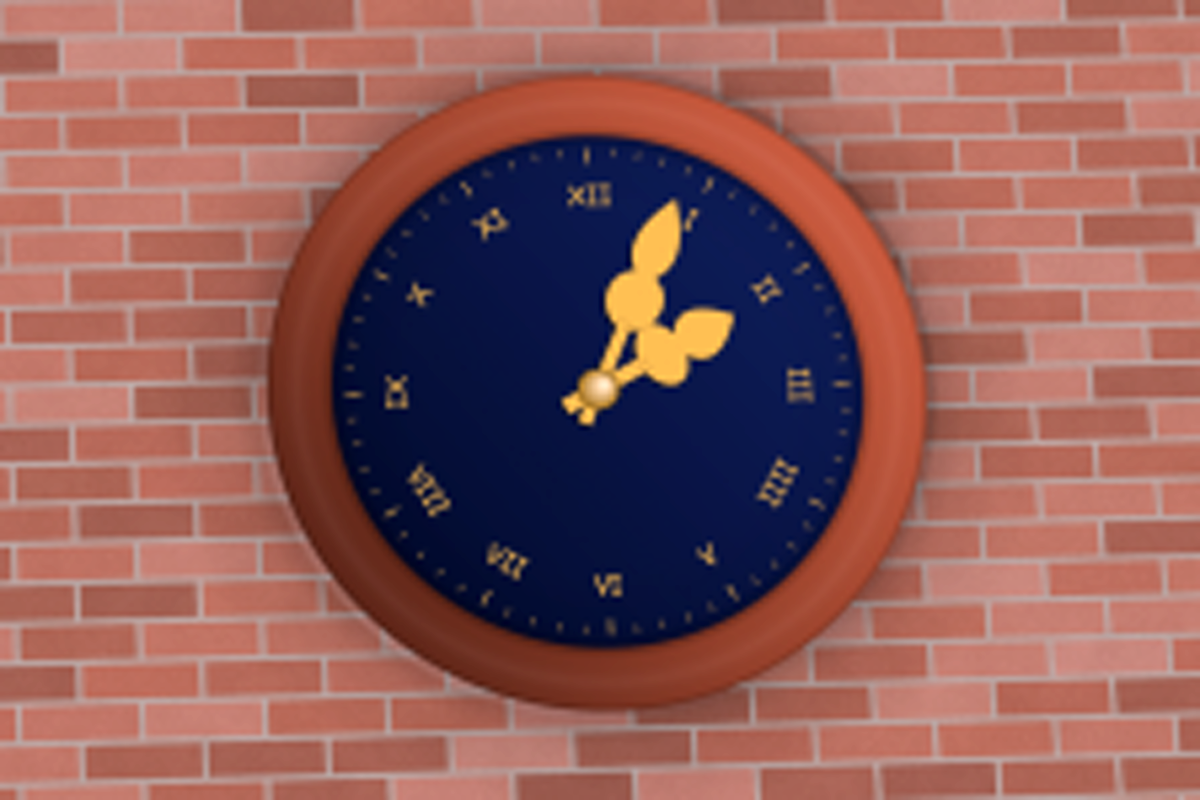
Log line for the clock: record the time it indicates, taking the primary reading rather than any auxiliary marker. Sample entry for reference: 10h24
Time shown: 2h04
